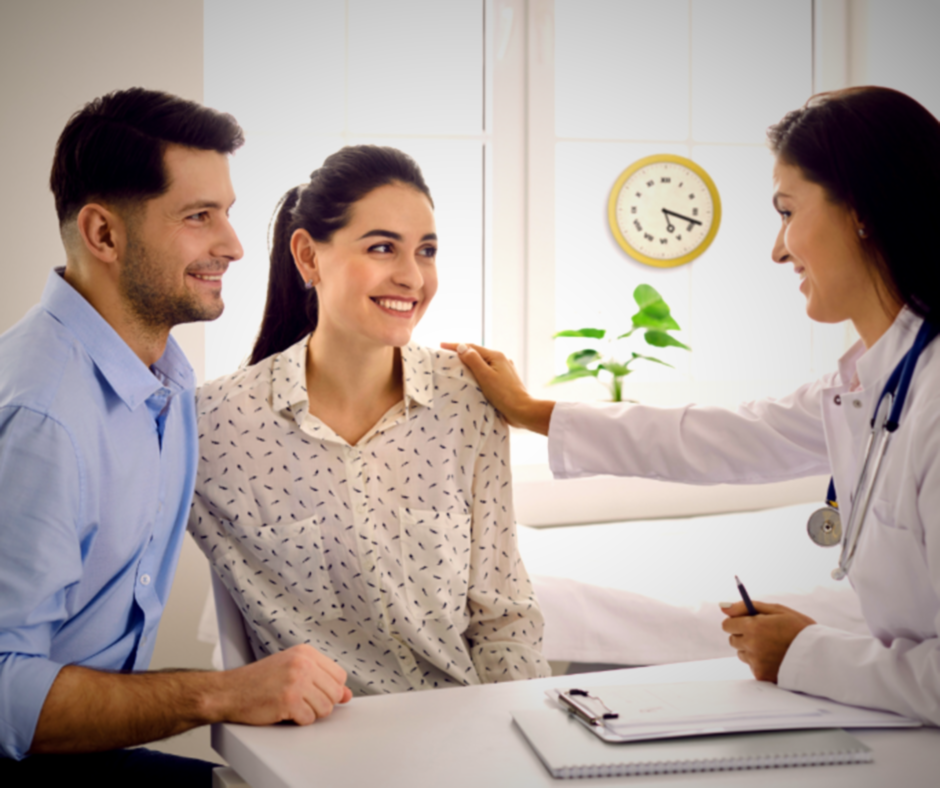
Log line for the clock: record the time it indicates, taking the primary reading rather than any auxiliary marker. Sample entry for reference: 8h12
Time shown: 5h18
